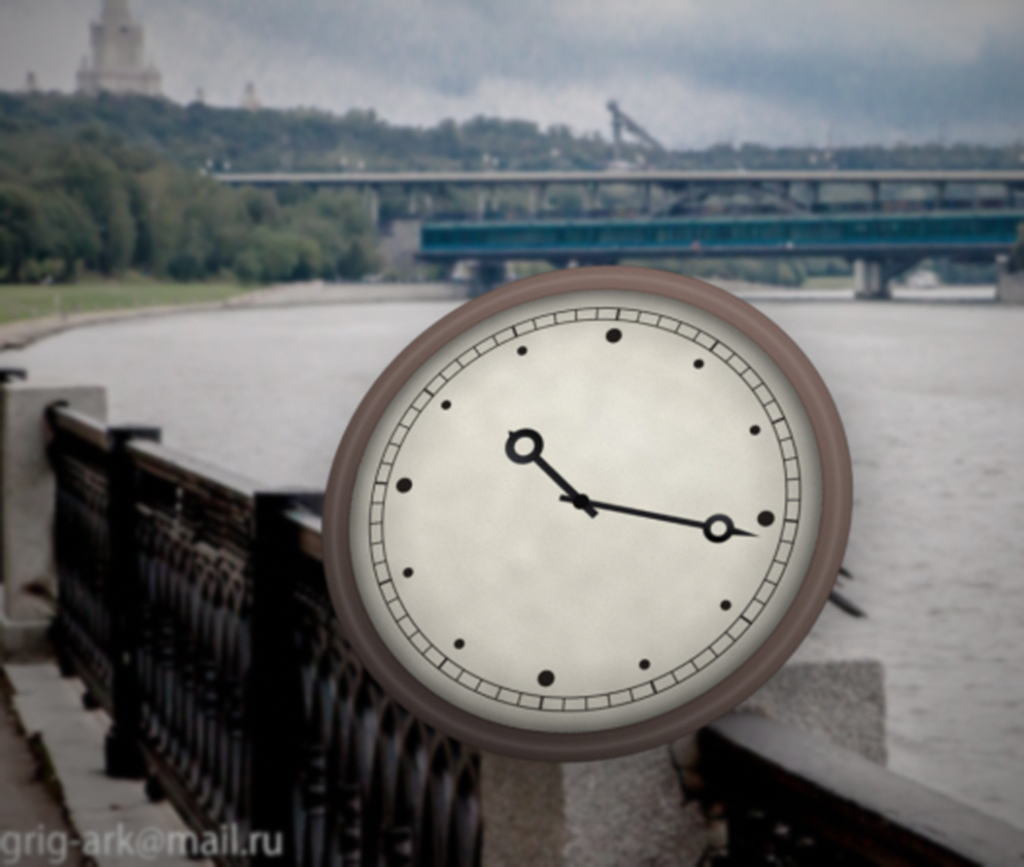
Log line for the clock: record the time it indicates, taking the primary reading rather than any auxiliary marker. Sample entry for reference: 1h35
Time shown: 10h16
